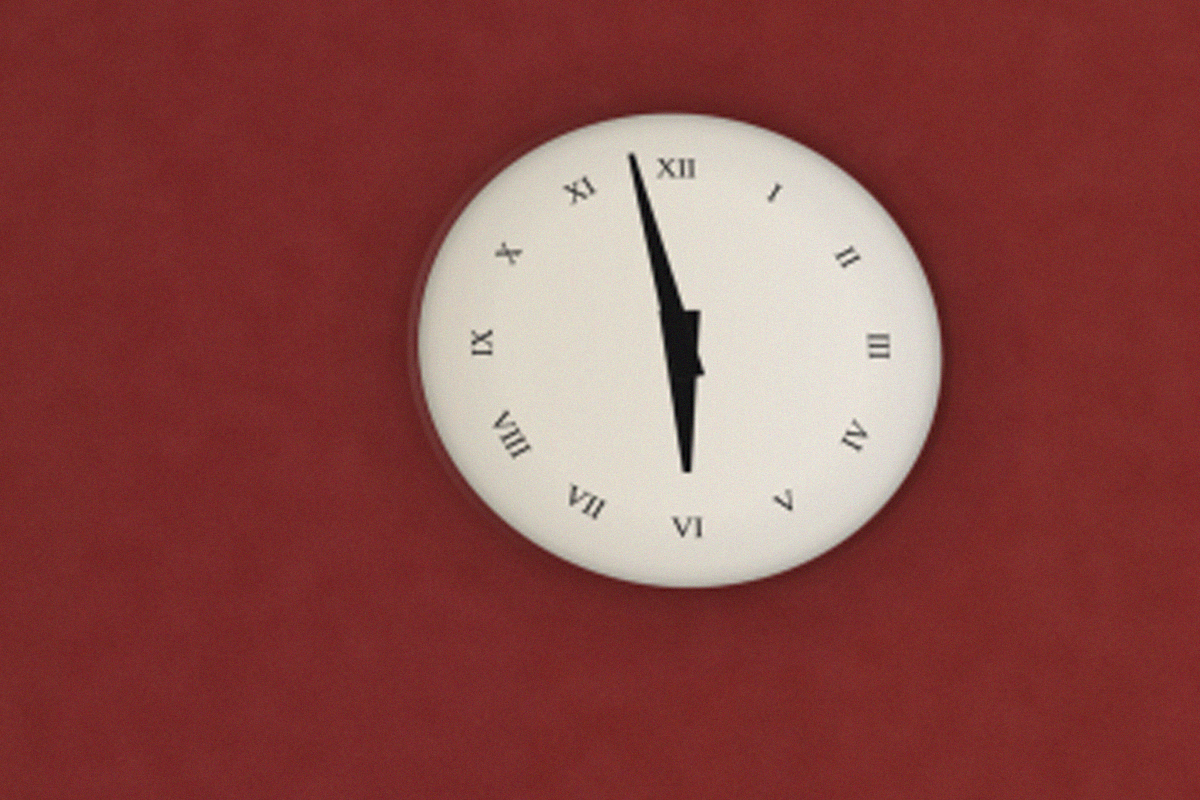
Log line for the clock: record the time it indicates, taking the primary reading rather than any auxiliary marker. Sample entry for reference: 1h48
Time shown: 5h58
